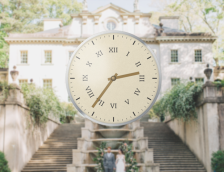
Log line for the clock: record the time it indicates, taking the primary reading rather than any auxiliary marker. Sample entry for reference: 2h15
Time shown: 2h36
